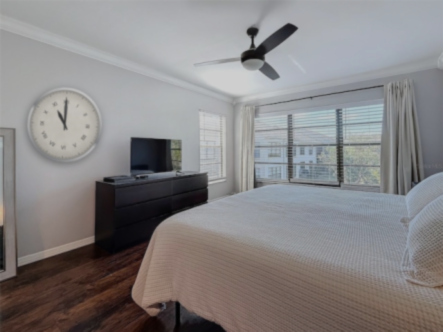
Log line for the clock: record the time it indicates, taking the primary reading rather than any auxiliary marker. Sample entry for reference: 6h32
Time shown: 11h00
